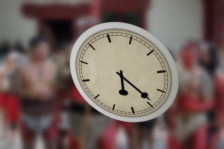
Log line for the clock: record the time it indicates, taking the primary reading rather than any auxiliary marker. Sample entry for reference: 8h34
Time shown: 6h24
